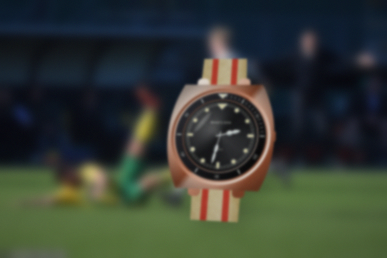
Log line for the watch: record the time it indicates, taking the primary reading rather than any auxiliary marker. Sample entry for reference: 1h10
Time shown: 2h32
